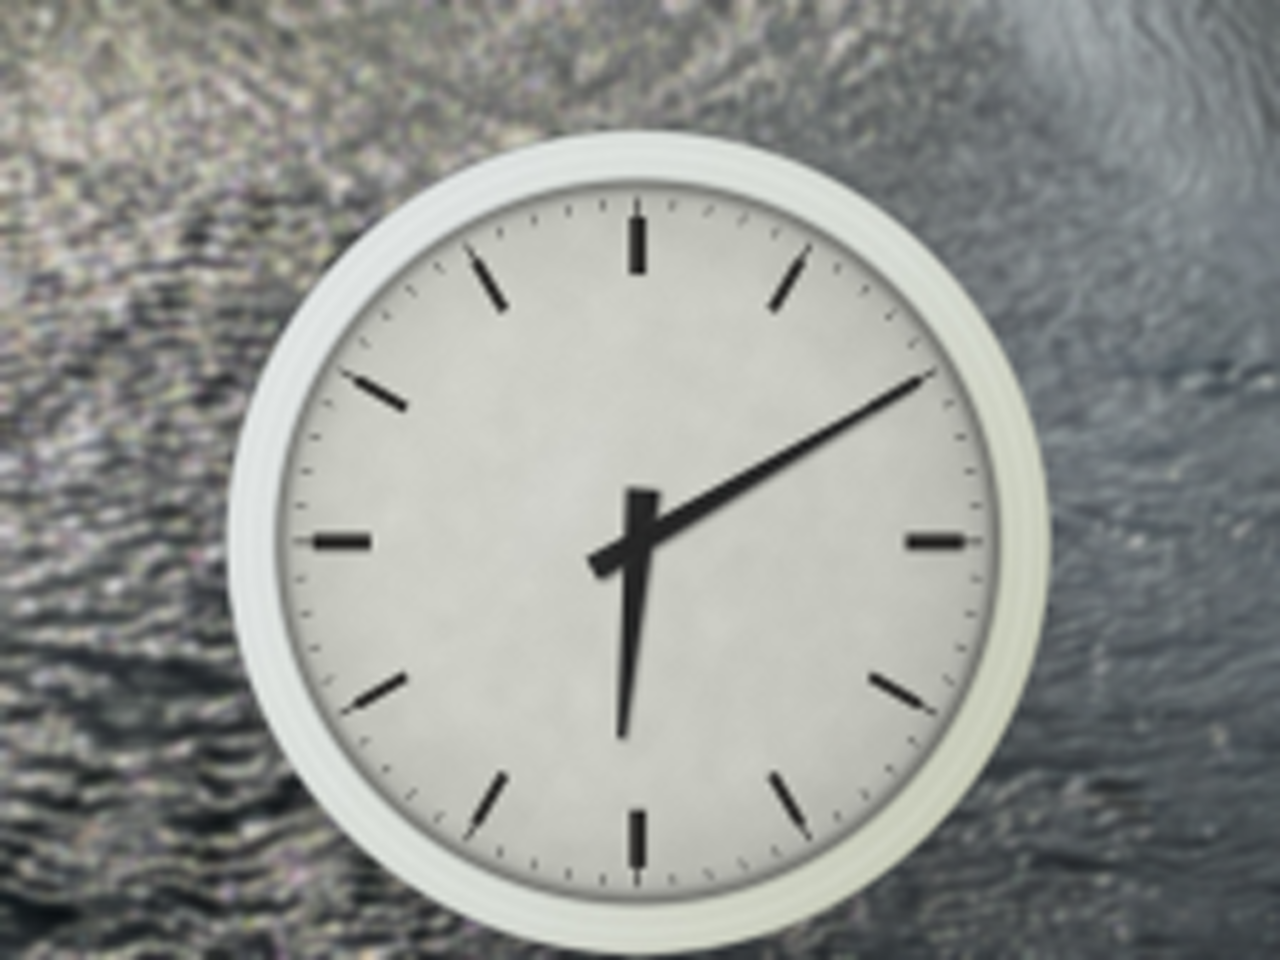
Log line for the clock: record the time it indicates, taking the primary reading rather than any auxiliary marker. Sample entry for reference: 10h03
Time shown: 6h10
